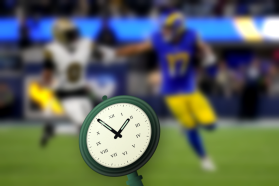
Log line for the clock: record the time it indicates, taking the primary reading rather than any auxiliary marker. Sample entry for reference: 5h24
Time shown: 1h55
